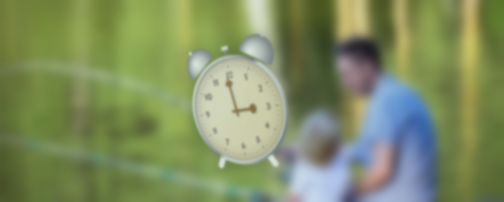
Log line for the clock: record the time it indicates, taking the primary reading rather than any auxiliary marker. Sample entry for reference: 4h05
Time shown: 2h59
